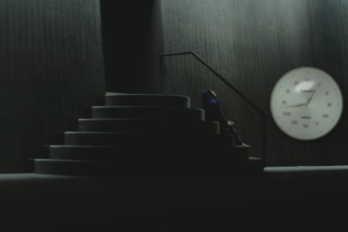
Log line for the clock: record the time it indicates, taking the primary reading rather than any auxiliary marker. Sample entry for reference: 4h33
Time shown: 12h43
